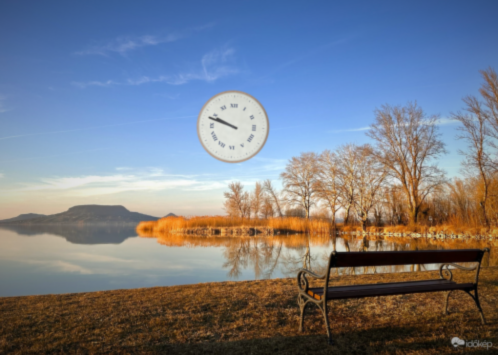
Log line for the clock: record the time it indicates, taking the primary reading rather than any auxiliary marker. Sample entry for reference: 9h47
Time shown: 9h48
